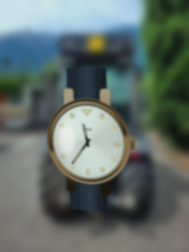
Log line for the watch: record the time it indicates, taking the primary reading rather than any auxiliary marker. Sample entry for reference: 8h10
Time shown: 11h36
